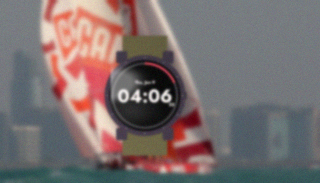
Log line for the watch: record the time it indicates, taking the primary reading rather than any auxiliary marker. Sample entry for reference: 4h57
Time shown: 4h06
